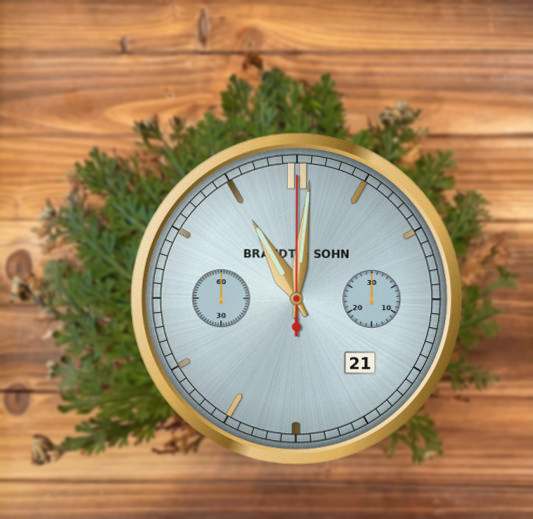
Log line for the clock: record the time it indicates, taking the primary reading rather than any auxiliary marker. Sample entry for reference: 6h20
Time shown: 11h01
